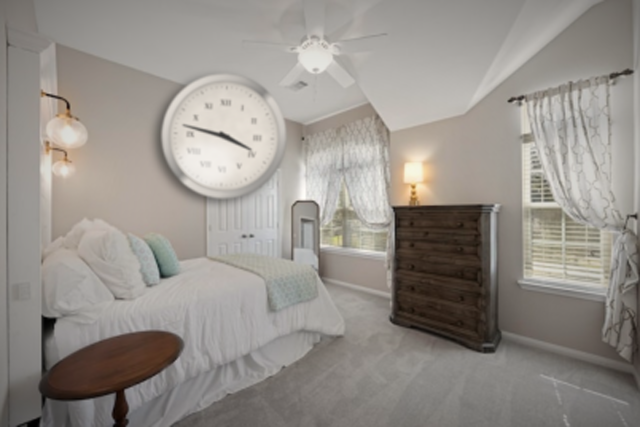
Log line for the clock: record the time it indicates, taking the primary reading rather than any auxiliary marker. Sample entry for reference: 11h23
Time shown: 3h47
